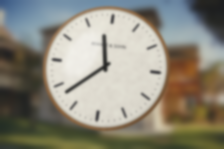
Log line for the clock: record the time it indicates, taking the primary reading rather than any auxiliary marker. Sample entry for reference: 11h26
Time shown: 11h38
